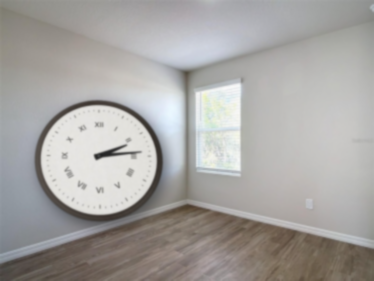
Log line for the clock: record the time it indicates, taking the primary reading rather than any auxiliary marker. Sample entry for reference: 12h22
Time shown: 2h14
